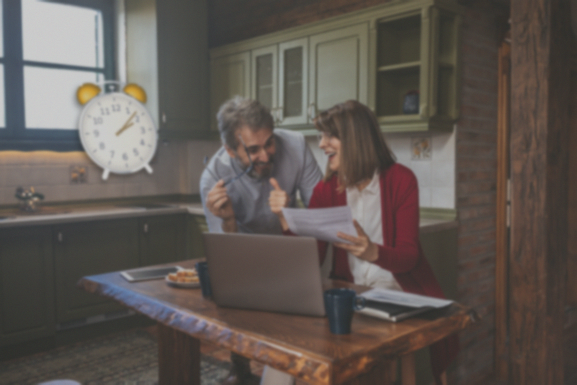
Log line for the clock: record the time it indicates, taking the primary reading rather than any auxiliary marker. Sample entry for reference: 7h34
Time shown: 2h08
